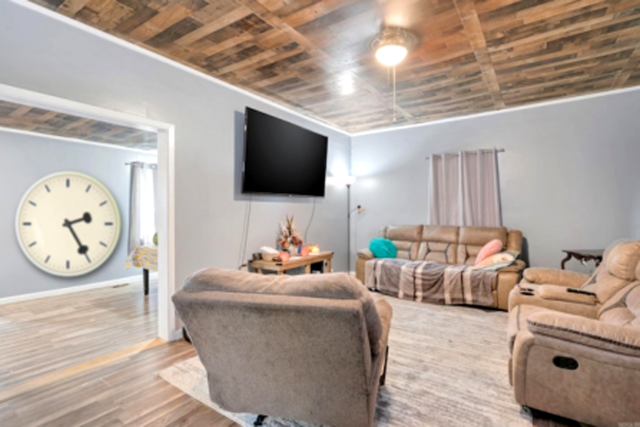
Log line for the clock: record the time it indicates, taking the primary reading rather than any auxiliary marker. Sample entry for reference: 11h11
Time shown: 2h25
